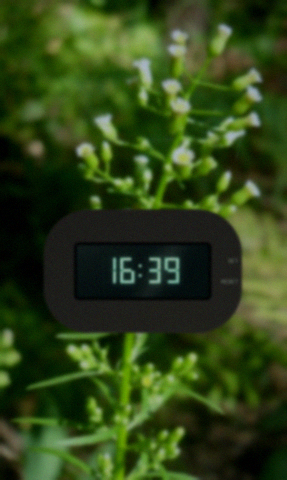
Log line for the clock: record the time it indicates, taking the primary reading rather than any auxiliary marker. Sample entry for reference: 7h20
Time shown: 16h39
